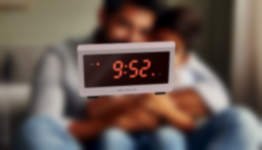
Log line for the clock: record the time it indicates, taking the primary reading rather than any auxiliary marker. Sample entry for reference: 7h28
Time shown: 9h52
